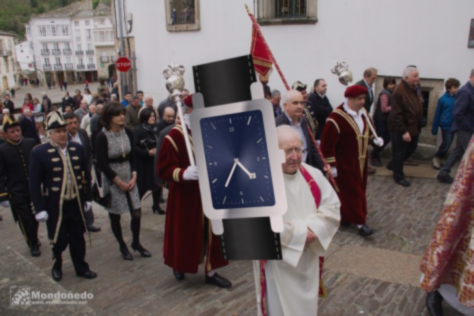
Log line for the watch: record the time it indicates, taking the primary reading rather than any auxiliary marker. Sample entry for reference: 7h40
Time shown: 4h36
